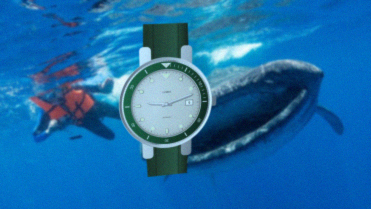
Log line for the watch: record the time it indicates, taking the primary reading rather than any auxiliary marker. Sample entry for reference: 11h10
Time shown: 9h12
